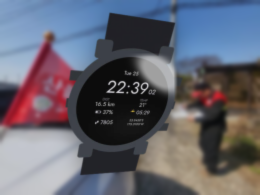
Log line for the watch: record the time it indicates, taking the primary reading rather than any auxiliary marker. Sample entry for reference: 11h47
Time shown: 22h39
